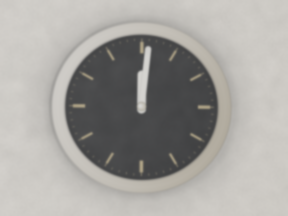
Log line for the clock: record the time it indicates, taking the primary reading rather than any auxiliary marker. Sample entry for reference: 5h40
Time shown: 12h01
